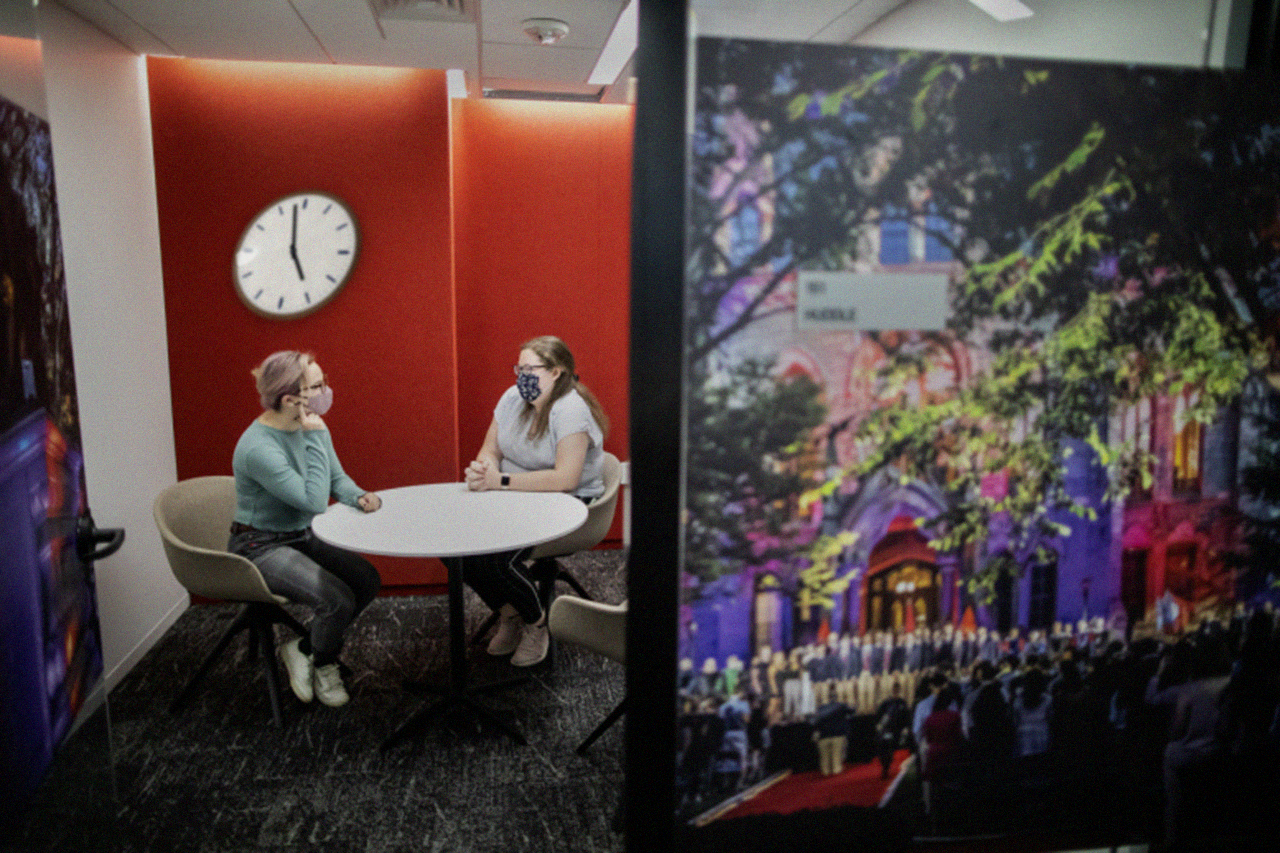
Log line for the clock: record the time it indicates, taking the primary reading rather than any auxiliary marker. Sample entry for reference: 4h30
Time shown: 4h58
